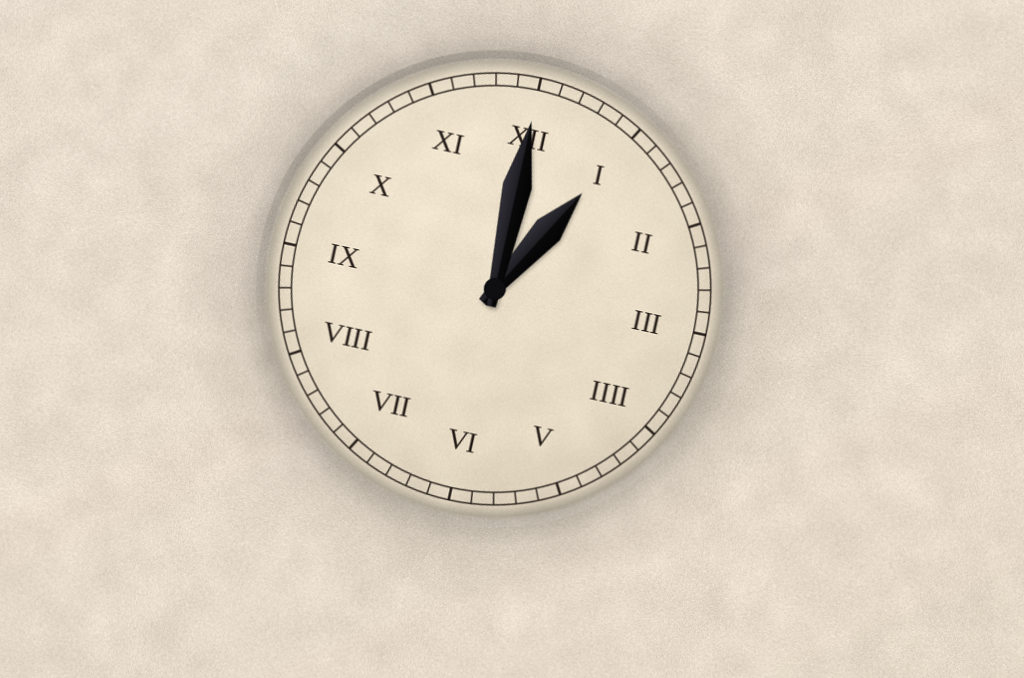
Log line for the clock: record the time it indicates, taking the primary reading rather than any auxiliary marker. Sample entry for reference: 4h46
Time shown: 1h00
